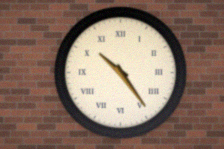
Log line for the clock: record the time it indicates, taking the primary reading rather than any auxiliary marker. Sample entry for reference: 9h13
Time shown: 10h24
